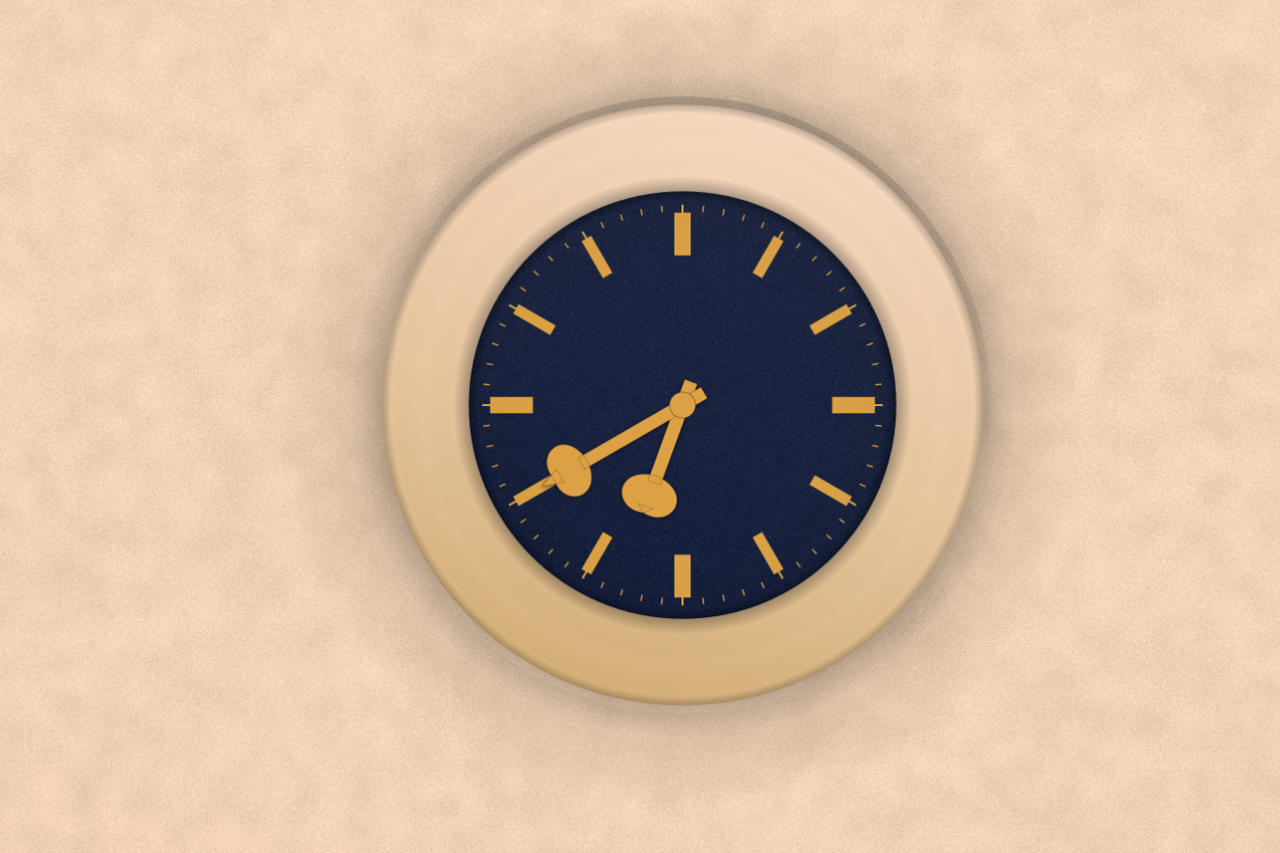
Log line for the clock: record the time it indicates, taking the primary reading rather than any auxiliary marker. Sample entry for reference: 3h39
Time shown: 6h40
